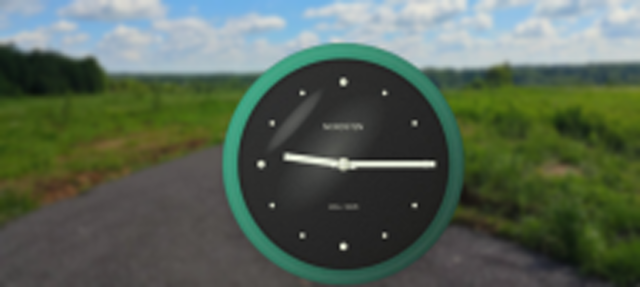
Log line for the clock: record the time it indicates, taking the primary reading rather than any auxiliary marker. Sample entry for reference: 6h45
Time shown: 9h15
